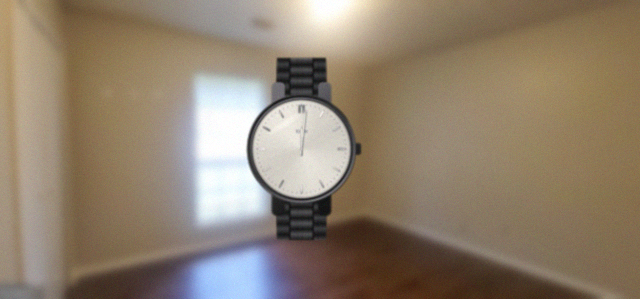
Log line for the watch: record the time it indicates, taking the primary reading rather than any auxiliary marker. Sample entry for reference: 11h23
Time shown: 12h01
